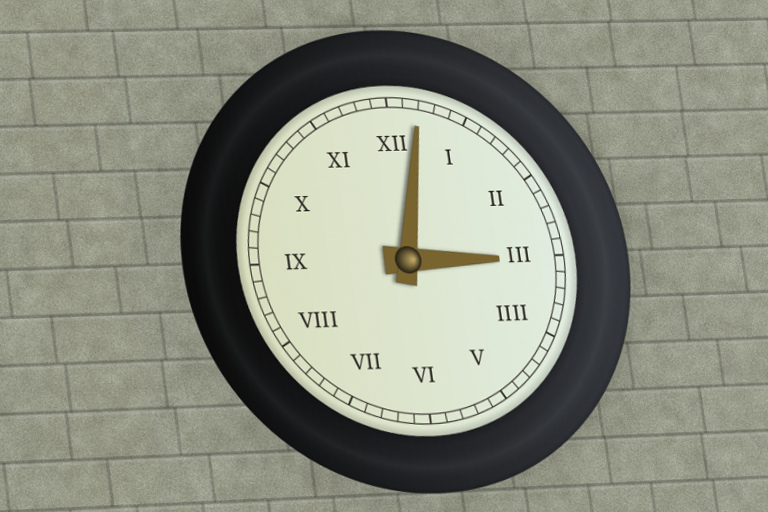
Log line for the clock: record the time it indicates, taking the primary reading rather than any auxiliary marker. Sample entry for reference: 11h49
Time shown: 3h02
